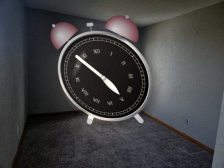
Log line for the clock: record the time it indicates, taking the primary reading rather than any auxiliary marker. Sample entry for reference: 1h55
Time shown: 4h53
